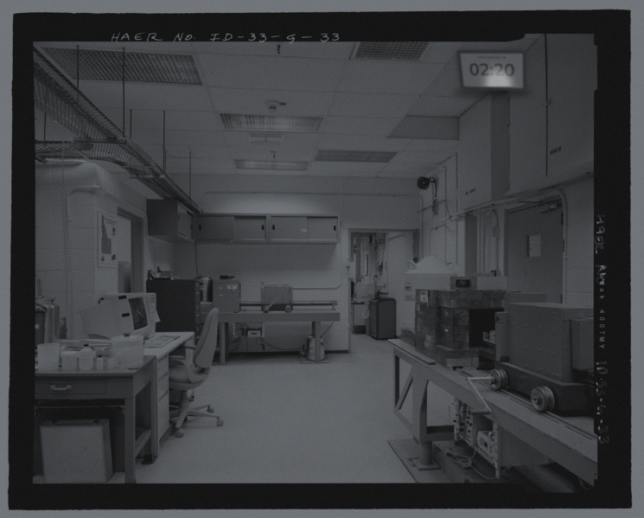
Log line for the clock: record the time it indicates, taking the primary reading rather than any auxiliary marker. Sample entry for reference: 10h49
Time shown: 2h20
